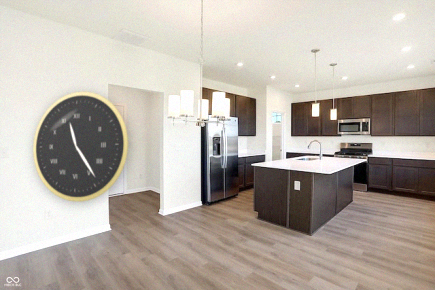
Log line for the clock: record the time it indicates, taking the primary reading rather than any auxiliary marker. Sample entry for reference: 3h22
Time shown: 11h24
